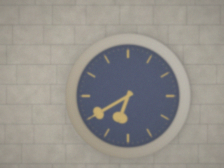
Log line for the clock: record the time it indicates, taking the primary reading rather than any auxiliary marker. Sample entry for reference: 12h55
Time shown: 6h40
